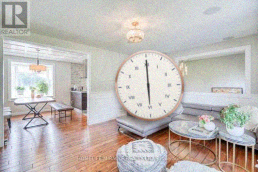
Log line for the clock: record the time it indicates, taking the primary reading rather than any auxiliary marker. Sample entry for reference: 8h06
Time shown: 6h00
